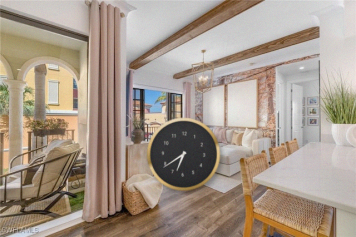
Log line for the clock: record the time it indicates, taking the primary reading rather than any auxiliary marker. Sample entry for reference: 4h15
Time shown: 6h39
